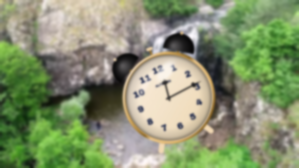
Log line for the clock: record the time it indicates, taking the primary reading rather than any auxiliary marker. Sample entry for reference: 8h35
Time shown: 12h14
